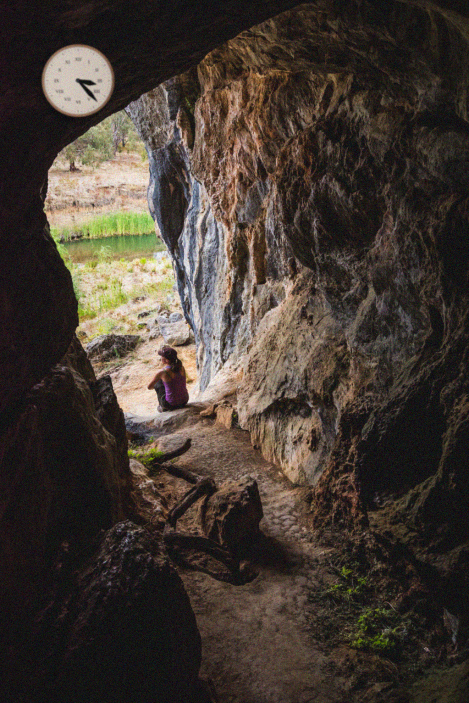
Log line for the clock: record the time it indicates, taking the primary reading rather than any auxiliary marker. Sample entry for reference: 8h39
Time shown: 3h23
